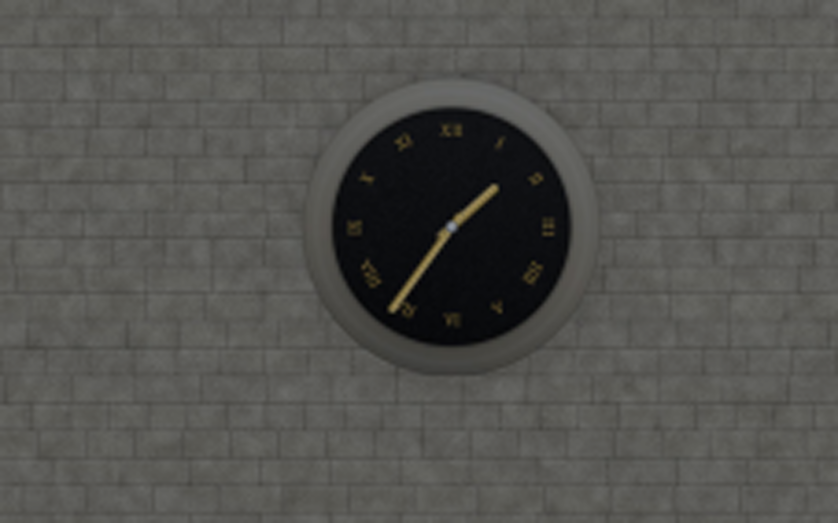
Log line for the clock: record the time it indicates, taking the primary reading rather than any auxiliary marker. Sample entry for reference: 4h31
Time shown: 1h36
